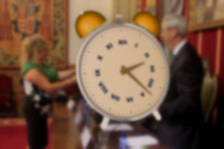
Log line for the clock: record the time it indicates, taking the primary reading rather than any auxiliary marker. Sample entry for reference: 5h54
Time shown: 2h23
